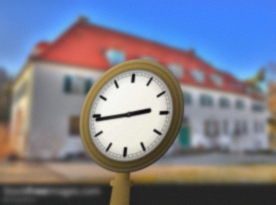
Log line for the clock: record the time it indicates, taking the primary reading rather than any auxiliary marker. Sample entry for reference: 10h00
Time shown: 2h44
